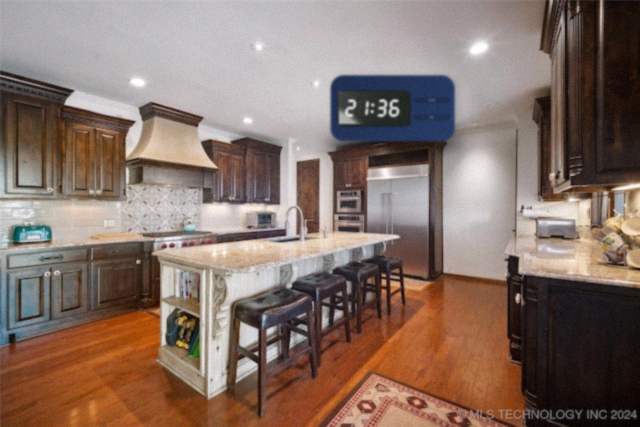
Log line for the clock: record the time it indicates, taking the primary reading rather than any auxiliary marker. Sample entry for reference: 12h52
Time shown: 21h36
